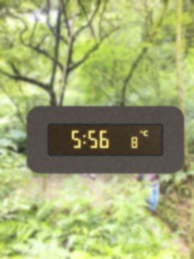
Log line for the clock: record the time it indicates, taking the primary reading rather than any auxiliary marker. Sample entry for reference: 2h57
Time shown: 5h56
